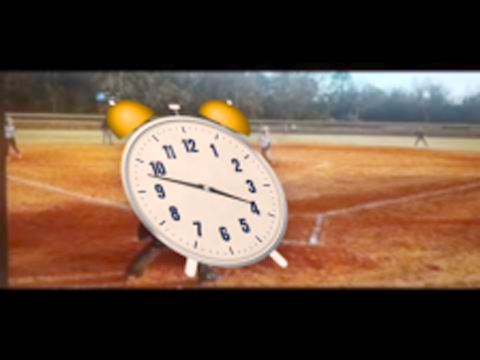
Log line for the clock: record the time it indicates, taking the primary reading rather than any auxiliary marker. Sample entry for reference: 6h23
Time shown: 3h48
